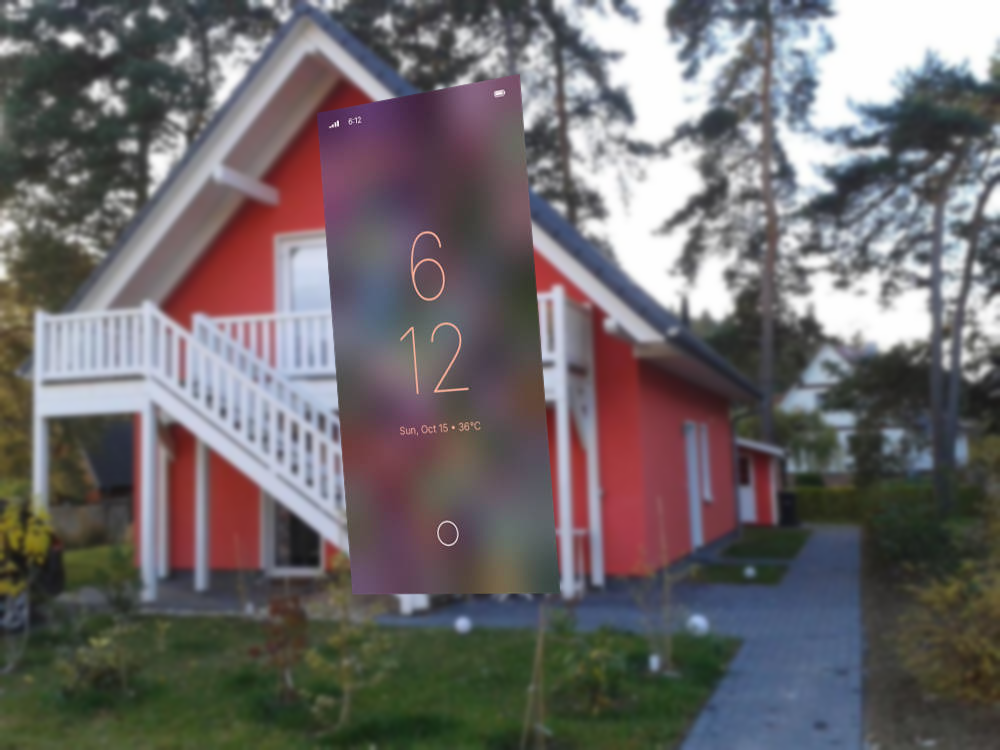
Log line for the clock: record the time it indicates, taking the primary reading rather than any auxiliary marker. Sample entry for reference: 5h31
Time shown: 6h12
